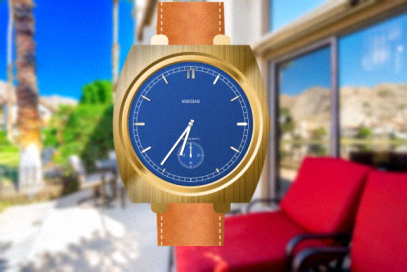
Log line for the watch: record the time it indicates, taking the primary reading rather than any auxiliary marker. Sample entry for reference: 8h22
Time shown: 6h36
